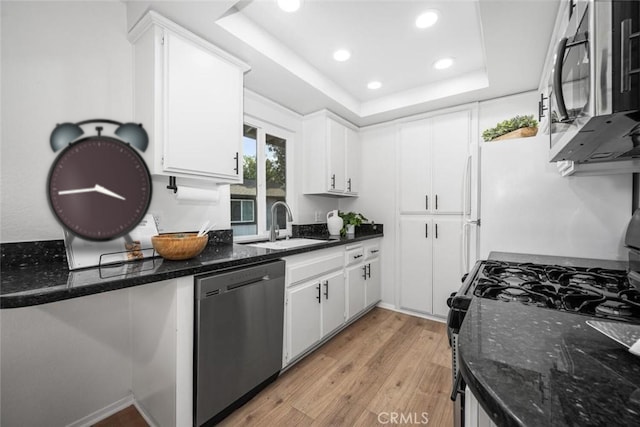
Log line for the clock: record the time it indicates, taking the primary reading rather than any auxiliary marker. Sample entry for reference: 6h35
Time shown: 3h44
